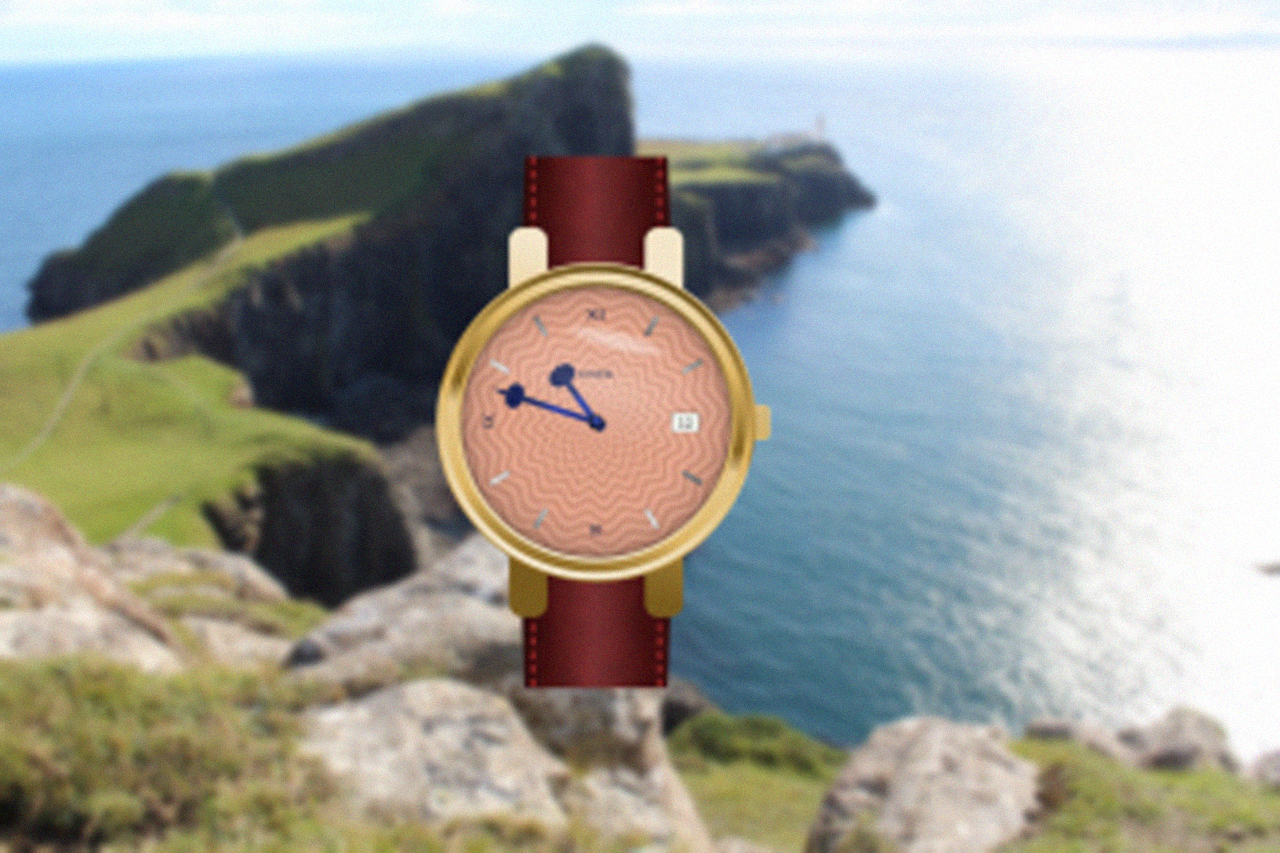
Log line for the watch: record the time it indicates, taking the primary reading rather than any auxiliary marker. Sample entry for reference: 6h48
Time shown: 10h48
